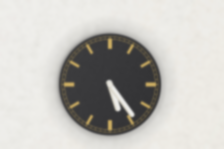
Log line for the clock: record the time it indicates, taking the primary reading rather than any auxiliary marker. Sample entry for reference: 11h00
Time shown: 5h24
